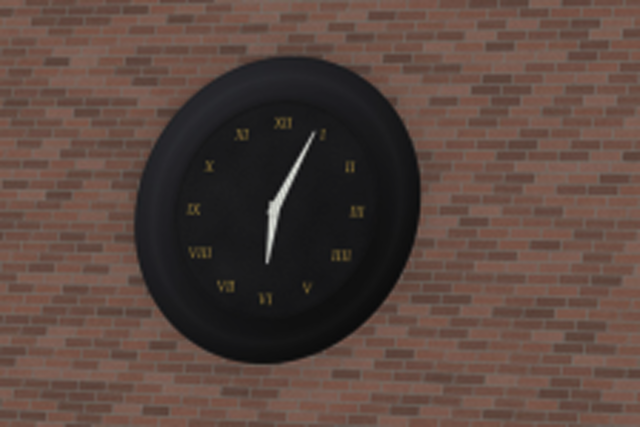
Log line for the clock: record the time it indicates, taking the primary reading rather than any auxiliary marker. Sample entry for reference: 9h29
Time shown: 6h04
